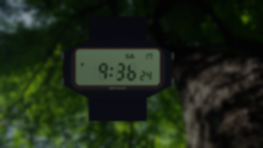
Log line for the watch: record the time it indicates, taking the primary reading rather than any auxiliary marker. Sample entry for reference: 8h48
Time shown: 9h36
